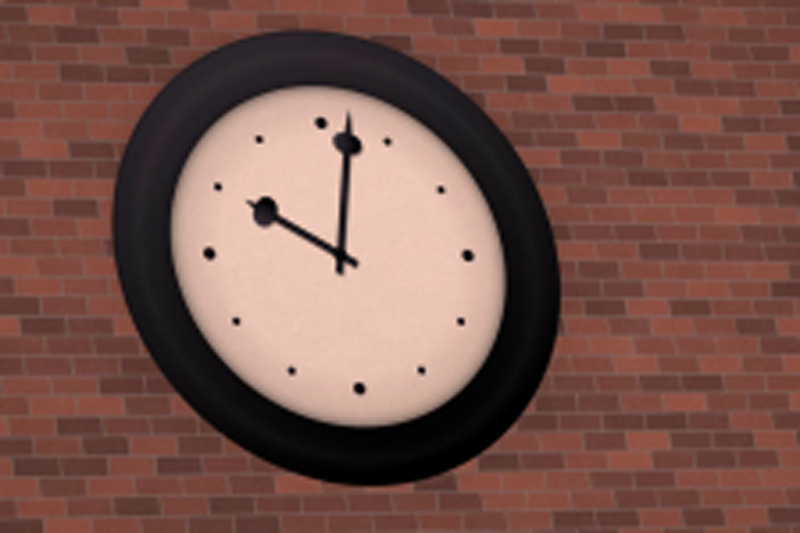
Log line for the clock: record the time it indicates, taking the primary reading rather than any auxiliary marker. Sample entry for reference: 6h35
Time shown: 10h02
